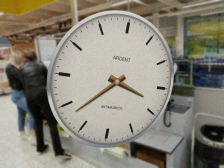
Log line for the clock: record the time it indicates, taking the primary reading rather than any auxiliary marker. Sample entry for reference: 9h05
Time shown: 3h38
